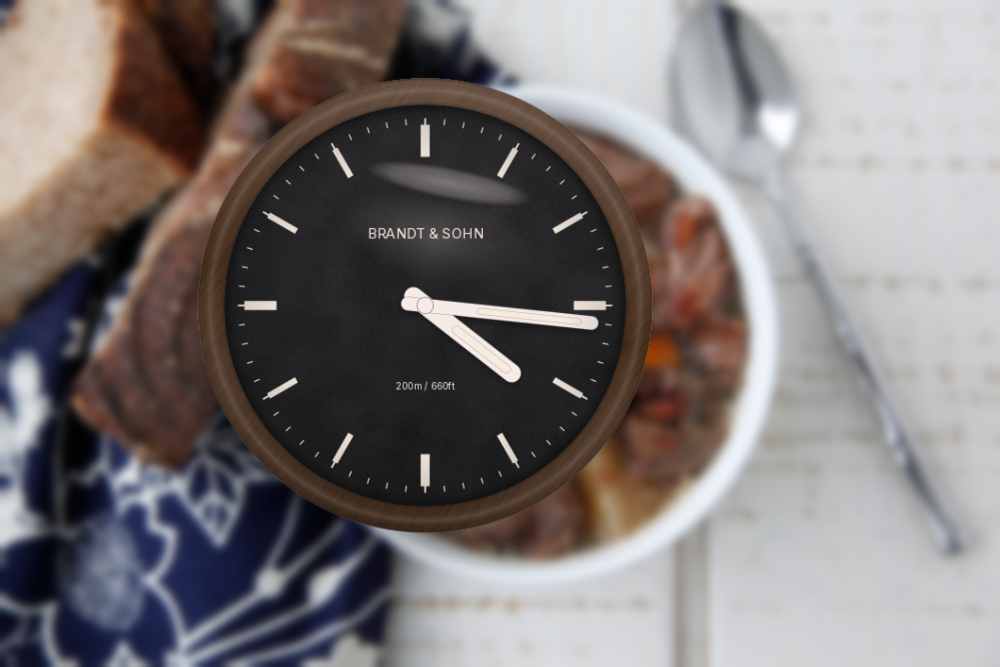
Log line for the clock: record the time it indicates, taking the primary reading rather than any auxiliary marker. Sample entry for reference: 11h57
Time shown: 4h16
